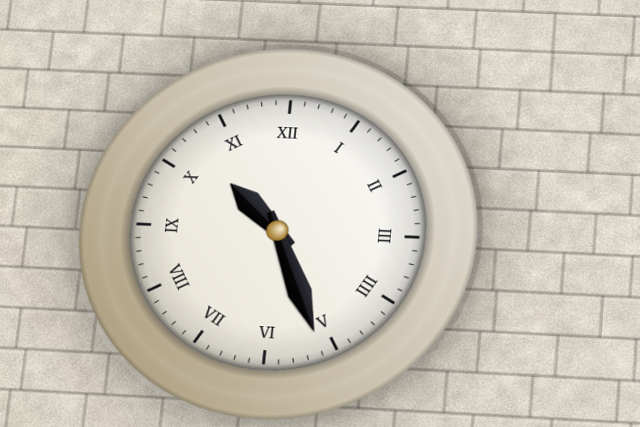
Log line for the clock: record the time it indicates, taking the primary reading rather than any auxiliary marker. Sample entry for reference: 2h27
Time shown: 10h26
